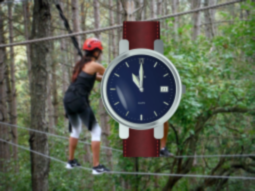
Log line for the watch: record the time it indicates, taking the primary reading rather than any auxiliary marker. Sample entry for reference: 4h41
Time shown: 11h00
